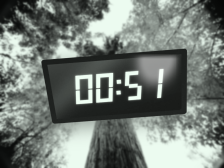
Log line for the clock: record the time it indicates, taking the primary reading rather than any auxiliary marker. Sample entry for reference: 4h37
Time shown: 0h51
